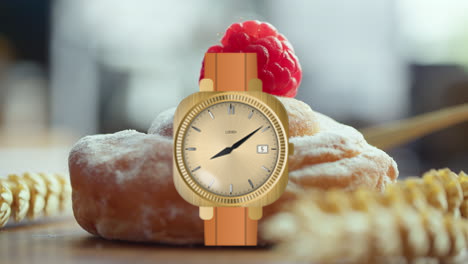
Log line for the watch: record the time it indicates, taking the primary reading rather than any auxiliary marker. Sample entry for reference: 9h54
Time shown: 8h09
